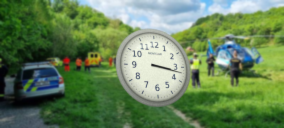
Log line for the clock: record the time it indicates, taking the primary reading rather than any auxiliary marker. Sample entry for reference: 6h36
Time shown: 3h17
